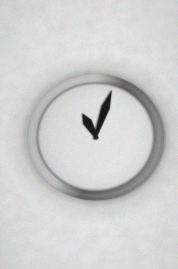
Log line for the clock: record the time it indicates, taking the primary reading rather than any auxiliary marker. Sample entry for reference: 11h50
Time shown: 11h03
